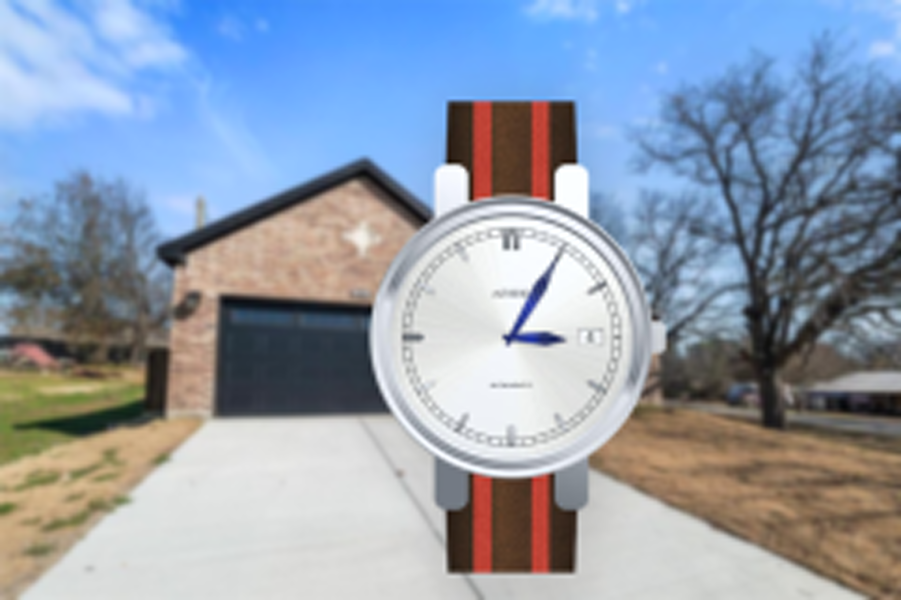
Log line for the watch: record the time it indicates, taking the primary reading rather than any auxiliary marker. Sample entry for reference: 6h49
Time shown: 3h05
